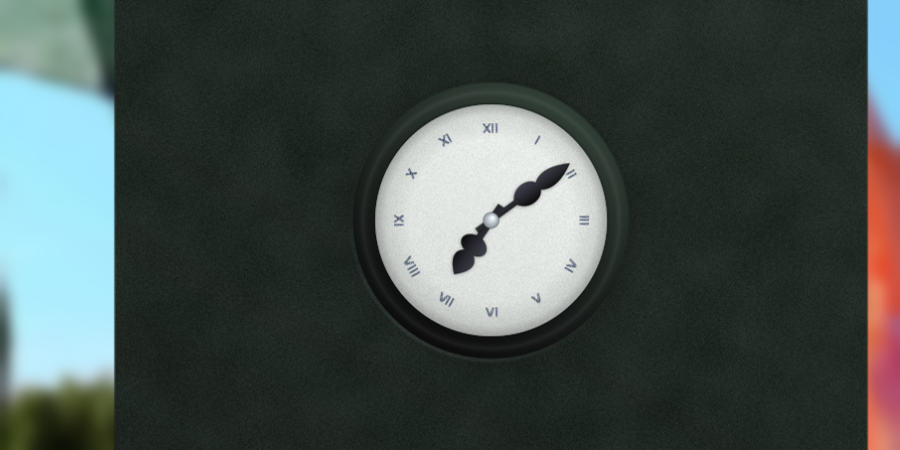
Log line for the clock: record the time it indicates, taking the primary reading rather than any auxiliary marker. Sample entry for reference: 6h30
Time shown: 7h09
